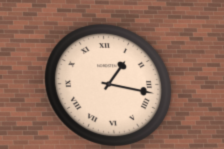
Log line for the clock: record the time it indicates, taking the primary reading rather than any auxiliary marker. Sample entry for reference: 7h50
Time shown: 1h17
